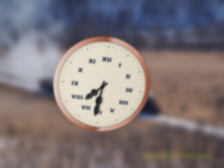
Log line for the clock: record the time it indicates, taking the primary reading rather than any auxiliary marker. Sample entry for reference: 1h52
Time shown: 7h31
